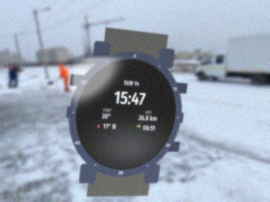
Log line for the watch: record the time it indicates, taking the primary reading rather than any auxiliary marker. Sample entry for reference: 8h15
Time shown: 15h47
